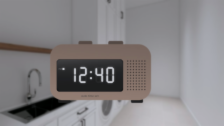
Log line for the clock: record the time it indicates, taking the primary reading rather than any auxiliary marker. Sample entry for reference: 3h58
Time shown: 12h40
